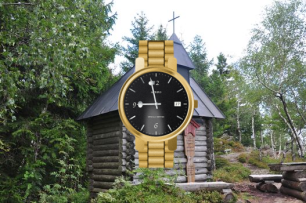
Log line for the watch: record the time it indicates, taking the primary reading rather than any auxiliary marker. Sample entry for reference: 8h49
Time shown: 8h58
